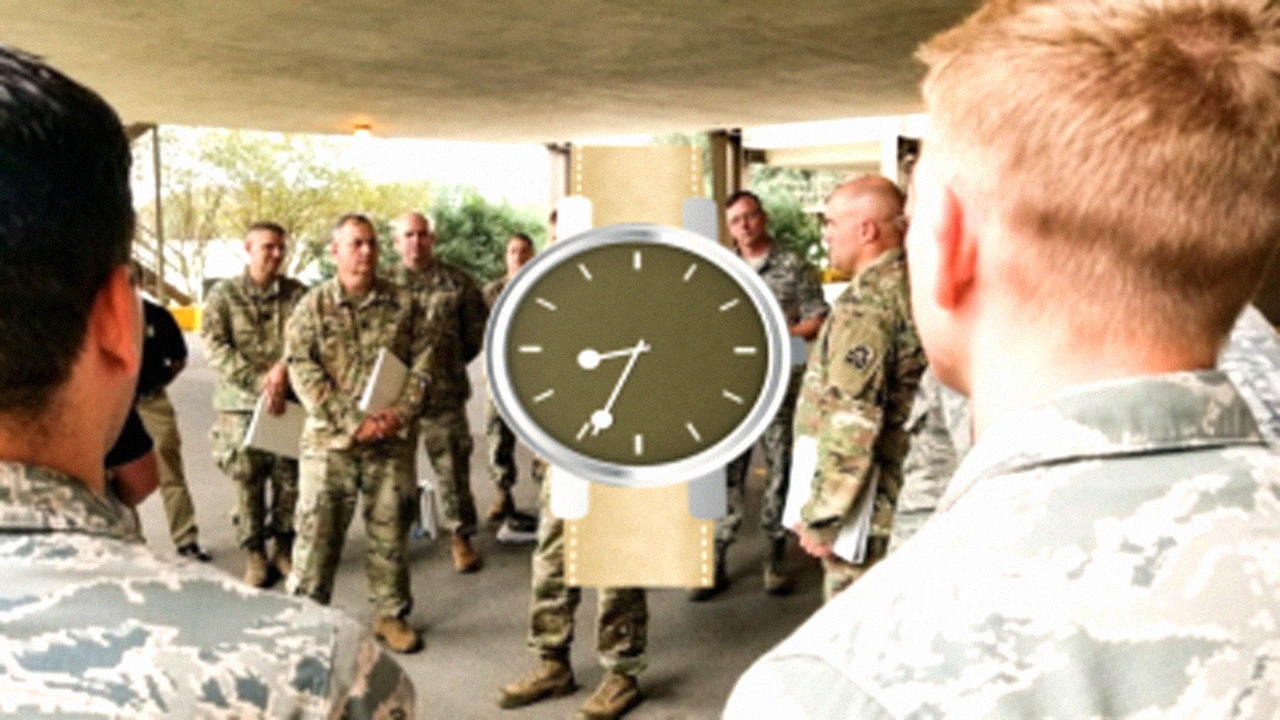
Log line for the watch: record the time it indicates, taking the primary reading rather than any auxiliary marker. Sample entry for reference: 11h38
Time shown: 8h34
